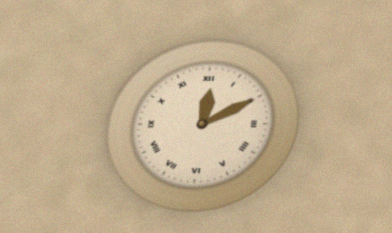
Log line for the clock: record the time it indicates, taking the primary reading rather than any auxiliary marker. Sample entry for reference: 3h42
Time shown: 12h10
